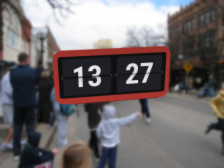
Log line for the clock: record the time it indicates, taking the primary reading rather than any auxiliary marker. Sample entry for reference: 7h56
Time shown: 13h27
